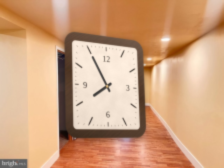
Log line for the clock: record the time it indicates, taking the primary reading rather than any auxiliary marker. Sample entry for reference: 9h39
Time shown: 7h55
